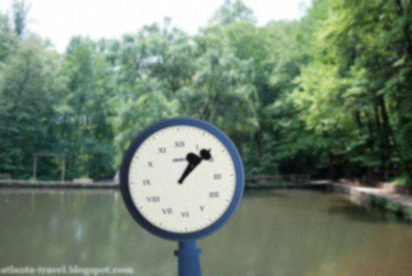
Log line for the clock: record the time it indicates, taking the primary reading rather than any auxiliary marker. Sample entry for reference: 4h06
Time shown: 1h08
